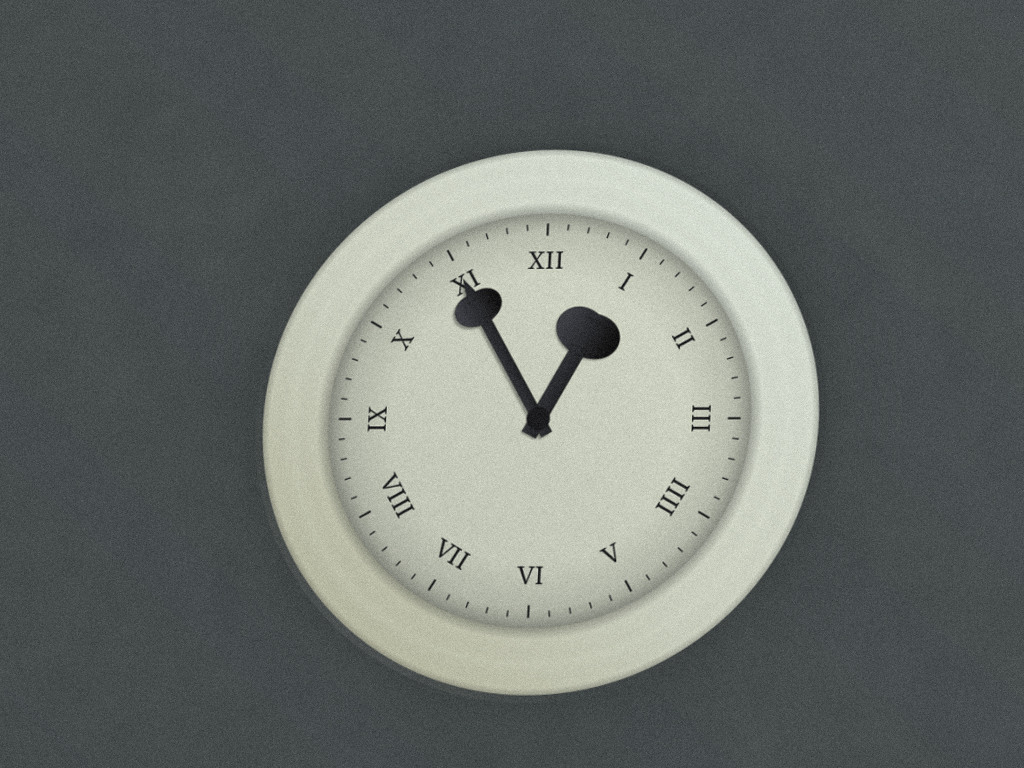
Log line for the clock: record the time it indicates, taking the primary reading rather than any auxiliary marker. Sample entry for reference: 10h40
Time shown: 12h55
